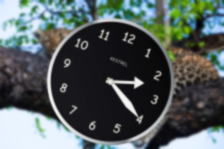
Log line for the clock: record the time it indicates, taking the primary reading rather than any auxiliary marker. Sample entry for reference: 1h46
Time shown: 2h20
